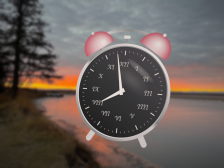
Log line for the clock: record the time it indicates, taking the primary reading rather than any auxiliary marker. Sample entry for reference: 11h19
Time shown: 7h58
